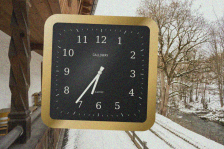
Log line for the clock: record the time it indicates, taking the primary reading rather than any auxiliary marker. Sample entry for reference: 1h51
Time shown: 6h36
